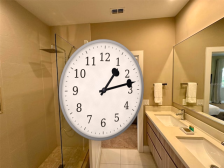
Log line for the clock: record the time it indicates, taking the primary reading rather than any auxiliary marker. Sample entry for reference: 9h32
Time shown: 1h13
